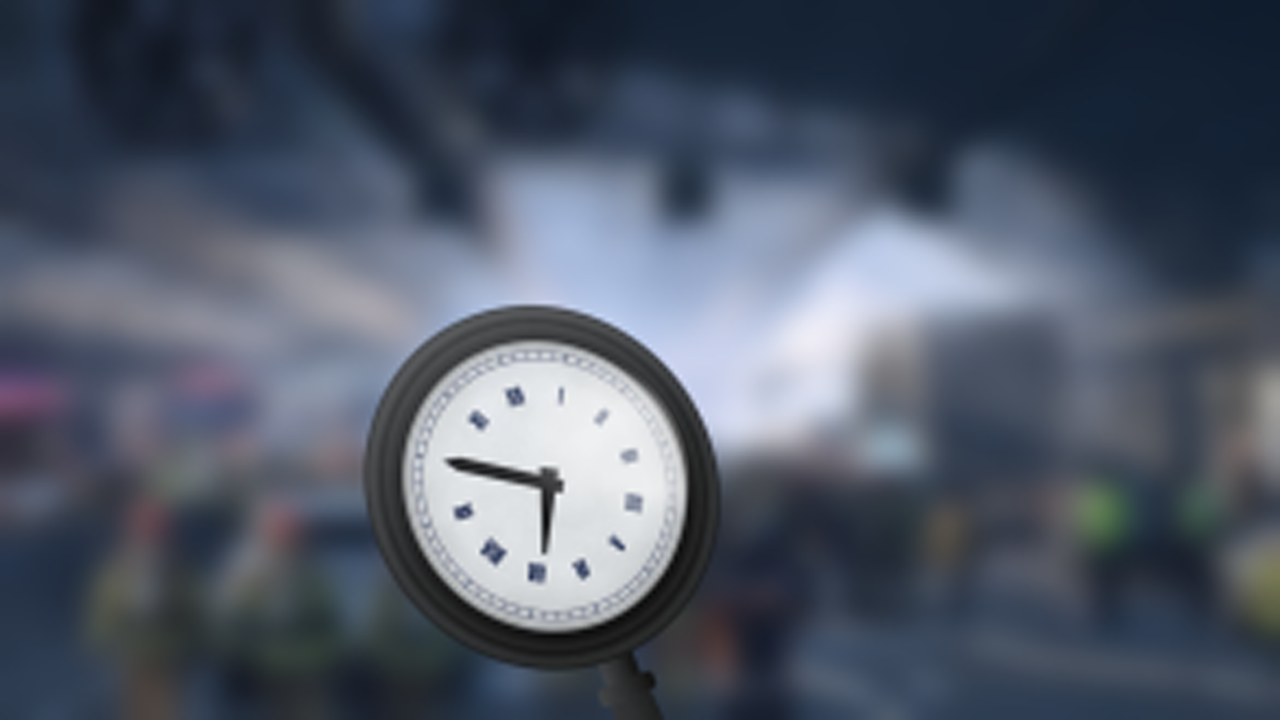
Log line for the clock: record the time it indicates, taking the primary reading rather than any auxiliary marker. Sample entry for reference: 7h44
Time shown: 6h50
